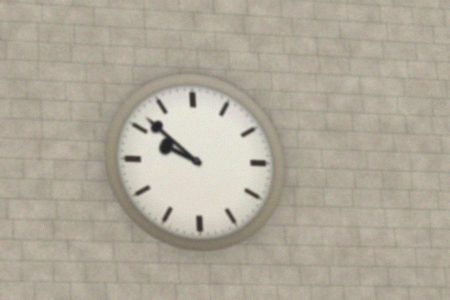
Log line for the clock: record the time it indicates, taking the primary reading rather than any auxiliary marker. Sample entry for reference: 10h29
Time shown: 9h52
